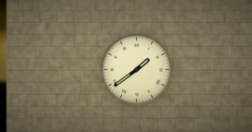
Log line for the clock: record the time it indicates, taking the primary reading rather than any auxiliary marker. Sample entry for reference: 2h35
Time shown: 1h39
